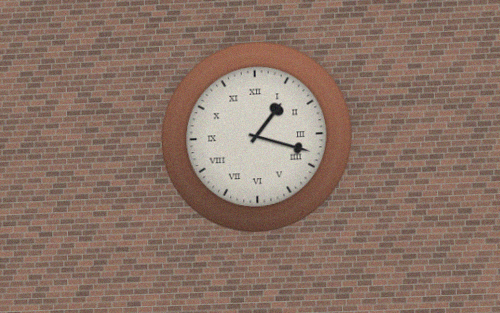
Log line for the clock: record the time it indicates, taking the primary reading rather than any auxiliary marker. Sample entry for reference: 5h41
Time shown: 1h18
